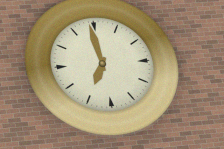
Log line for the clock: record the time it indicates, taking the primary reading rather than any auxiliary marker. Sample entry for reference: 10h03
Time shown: 6h59
